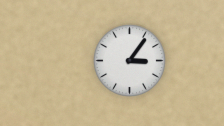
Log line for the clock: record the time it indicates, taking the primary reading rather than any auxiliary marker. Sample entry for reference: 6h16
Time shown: 3h06
